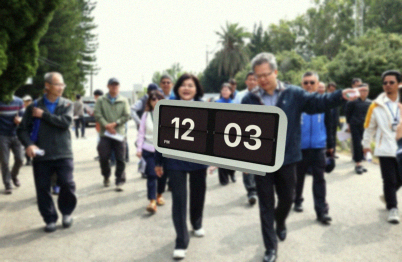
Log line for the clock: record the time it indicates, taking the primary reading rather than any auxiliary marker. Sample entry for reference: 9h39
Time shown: 12h03
